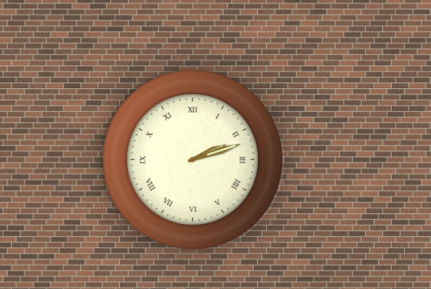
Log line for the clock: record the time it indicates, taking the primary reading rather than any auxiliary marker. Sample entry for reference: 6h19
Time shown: 2h12
